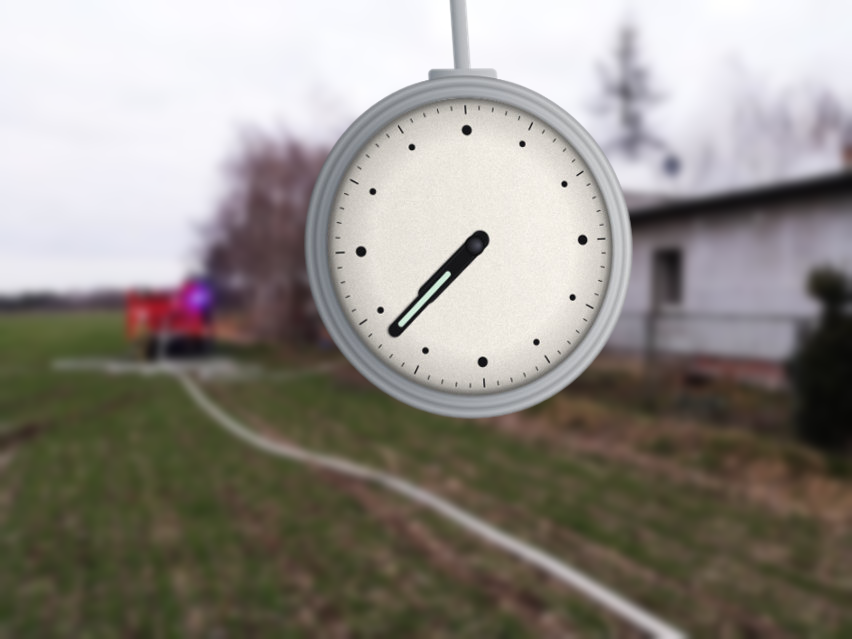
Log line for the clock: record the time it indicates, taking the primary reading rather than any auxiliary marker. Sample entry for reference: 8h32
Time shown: 7h38
